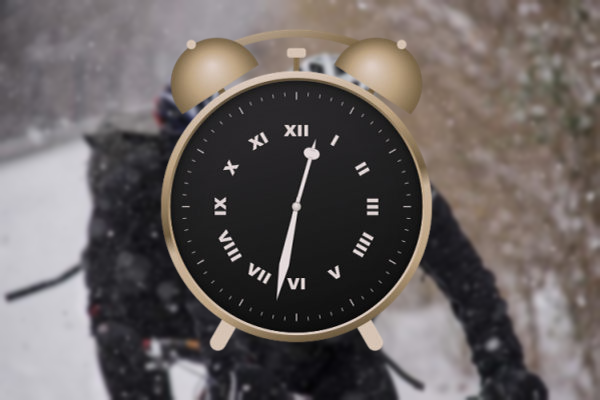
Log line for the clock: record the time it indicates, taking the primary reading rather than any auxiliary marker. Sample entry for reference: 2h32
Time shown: 12h32
